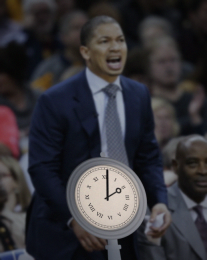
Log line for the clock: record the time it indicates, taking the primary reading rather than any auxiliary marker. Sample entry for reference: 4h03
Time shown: 2h01
